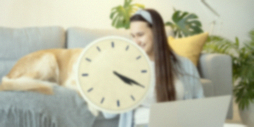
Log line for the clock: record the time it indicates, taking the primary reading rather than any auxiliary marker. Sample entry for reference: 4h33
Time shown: 4h20
